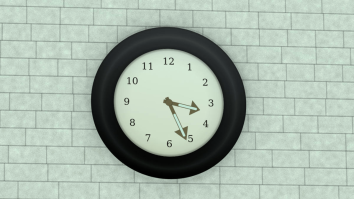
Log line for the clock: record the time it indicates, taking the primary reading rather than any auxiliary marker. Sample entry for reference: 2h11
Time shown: 3h26
